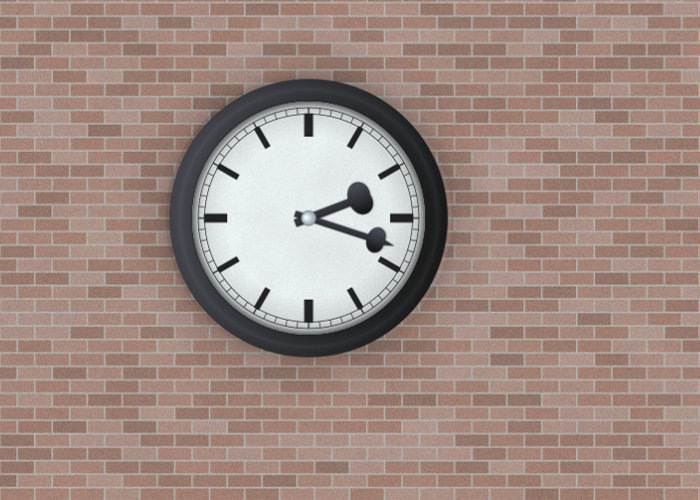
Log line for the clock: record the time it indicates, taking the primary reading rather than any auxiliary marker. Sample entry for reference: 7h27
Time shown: 2h18
